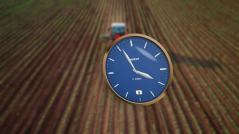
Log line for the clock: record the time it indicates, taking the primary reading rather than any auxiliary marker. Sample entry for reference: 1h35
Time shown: 3h56
